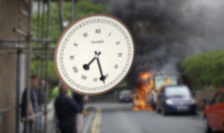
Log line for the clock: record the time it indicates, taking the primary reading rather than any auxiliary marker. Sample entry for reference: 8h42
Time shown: 7h27
